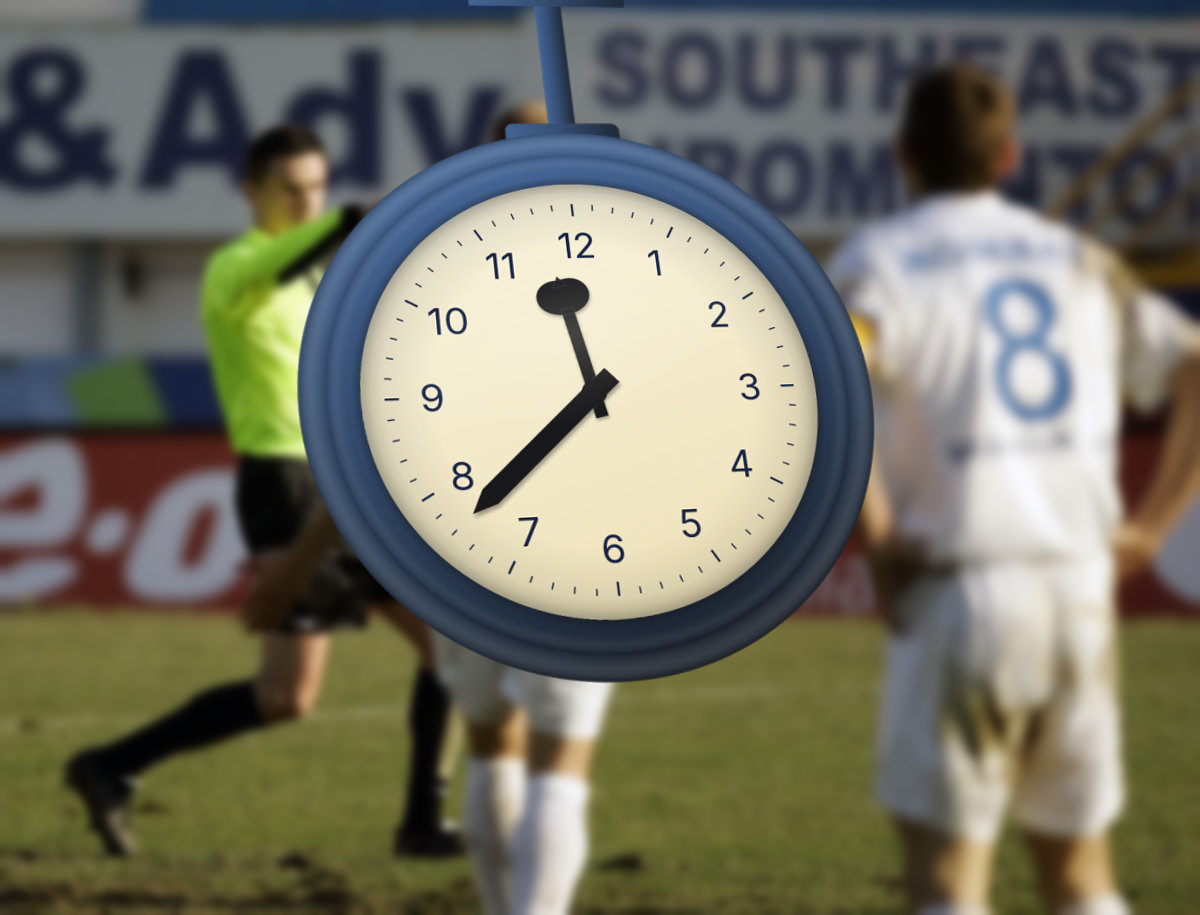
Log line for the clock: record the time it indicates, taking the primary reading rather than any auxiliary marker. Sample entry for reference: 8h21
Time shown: 11h38
